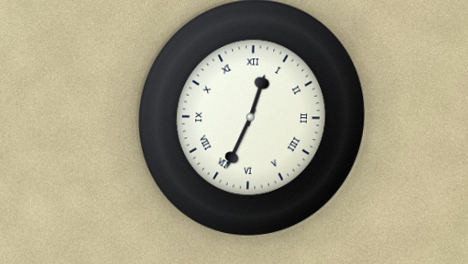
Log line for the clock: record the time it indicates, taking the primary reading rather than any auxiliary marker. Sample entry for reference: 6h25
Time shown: 12h34
